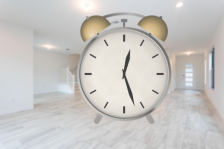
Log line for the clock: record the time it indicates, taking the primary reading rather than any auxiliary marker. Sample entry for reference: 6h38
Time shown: 12h27
